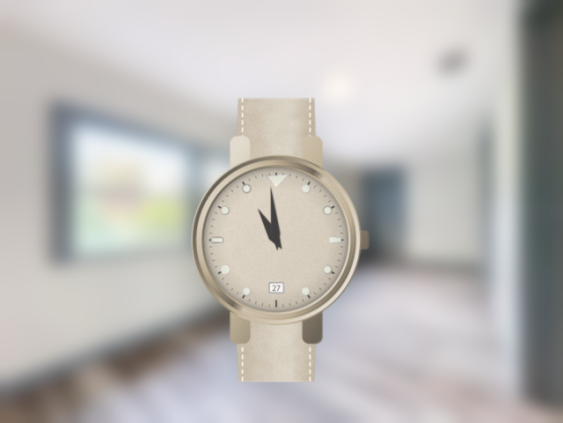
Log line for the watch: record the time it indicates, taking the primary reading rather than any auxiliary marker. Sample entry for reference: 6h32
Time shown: 10h59
